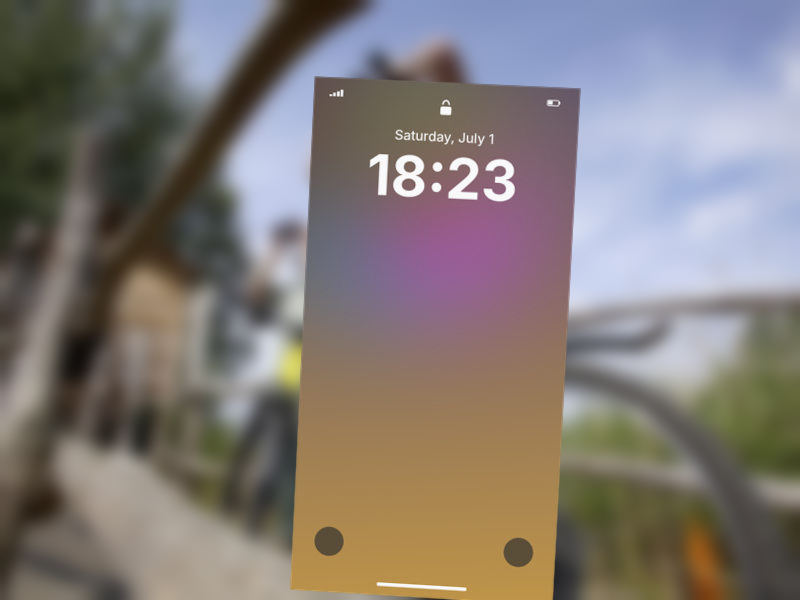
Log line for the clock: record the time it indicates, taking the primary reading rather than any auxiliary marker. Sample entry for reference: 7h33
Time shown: 18h23
